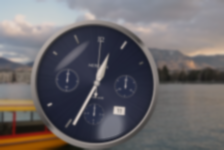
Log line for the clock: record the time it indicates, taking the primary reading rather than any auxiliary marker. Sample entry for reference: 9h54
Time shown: 12h34
